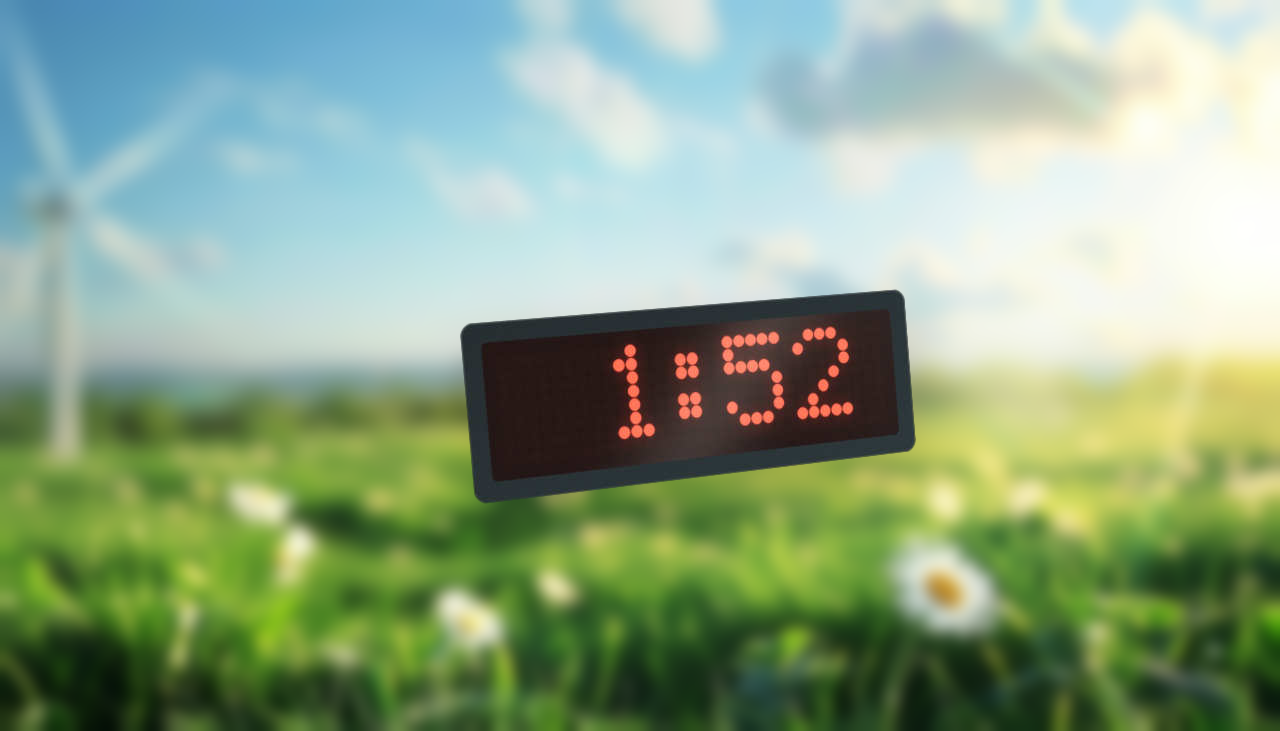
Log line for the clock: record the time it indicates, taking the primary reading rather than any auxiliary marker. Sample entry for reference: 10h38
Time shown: 1h52
